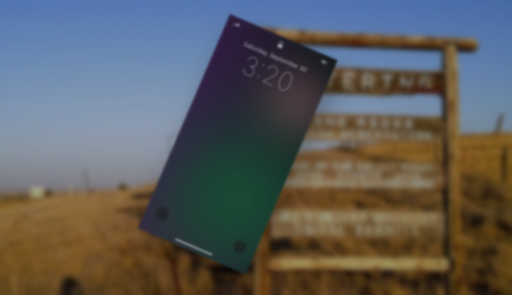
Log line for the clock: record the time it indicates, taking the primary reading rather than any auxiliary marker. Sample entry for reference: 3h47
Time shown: 3h20
